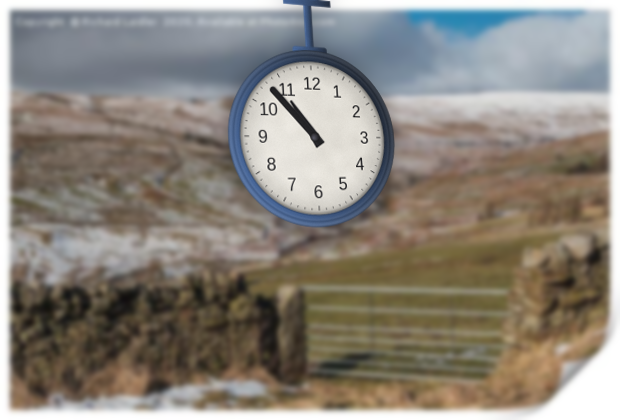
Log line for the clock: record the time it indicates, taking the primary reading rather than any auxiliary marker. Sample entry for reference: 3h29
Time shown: 10h53
